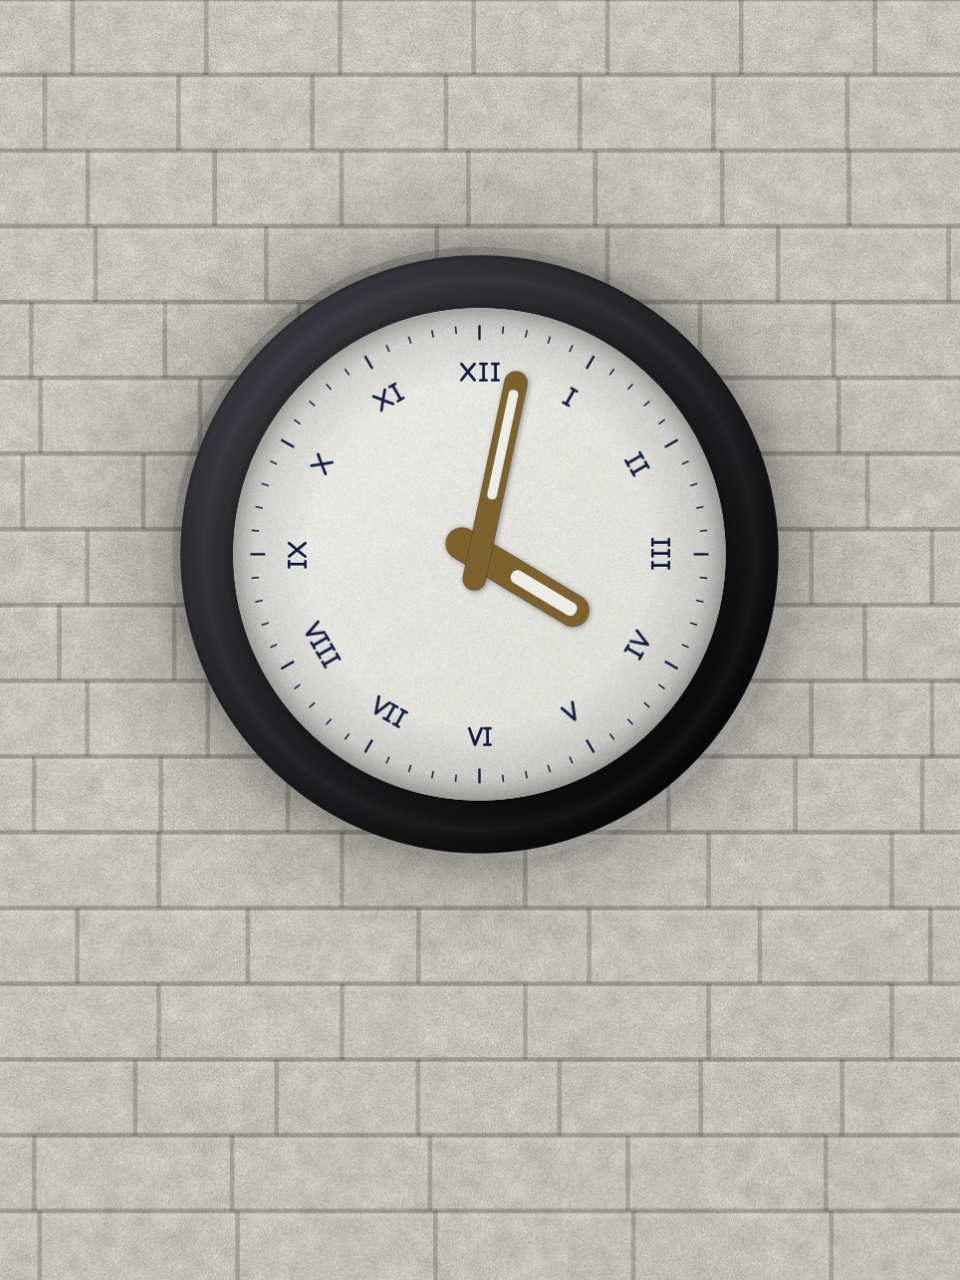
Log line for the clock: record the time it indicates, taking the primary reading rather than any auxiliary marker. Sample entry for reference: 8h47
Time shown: 4h02
